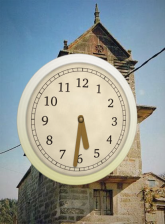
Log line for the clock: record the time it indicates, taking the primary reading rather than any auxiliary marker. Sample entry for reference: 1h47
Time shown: 5h31
